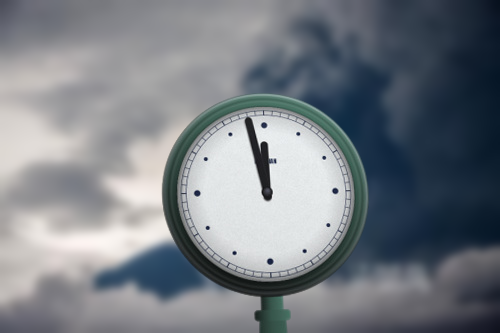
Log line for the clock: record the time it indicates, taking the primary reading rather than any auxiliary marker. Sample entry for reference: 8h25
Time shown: 11h58
